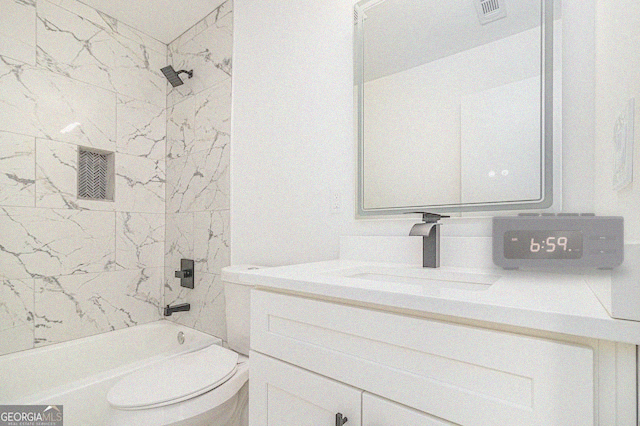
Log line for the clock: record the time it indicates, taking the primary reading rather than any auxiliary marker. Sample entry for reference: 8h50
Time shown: 6h59
